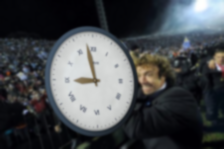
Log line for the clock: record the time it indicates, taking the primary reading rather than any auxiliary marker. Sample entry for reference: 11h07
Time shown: 8h58
